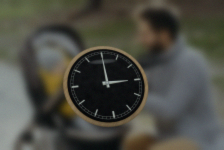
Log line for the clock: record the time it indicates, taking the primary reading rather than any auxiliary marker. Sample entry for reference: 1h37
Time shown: 3h00
